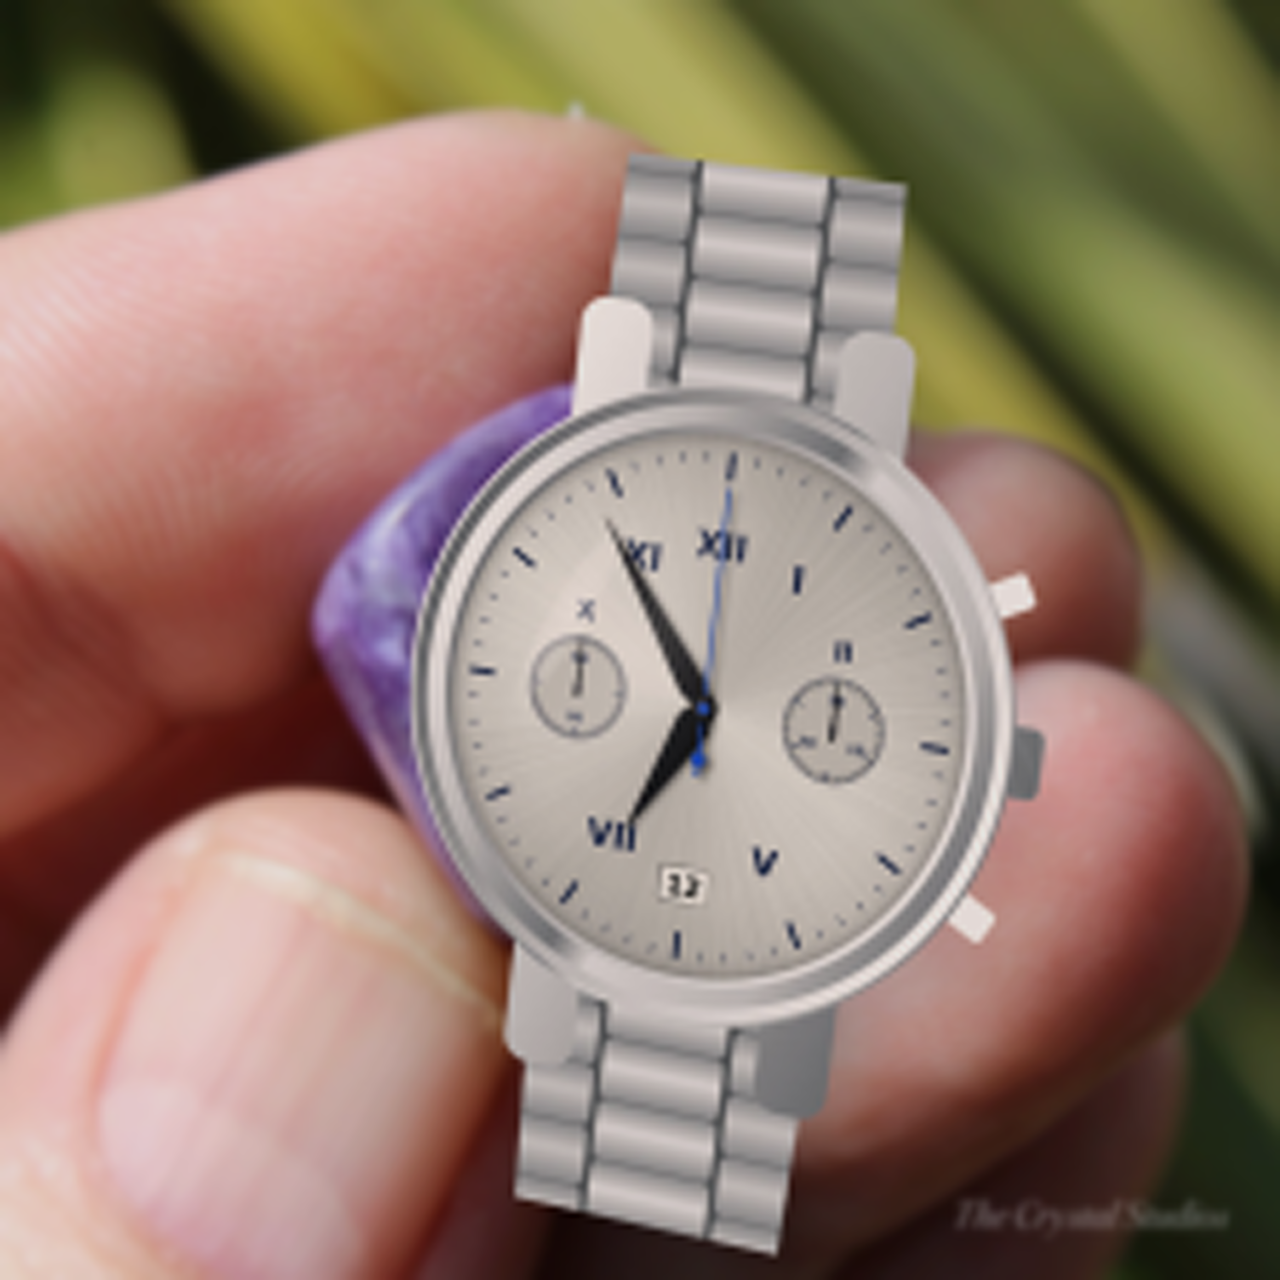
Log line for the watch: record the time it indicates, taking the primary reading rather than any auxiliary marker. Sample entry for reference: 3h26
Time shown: 6h54
